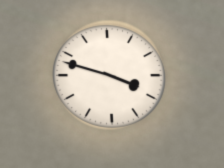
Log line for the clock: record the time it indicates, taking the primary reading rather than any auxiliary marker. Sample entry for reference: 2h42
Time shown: 3h48
